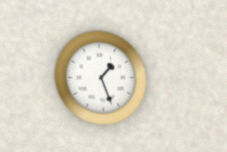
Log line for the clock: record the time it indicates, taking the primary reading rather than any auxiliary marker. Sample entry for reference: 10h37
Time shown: 1h27
